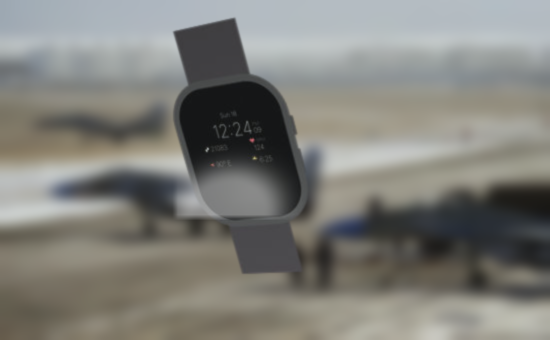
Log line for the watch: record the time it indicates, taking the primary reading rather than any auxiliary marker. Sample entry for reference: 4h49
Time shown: 12h24
